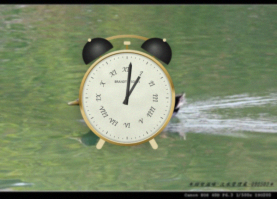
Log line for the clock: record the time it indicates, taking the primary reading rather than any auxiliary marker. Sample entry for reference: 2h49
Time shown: 1h01
